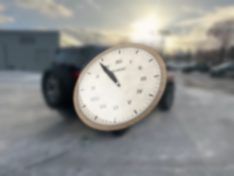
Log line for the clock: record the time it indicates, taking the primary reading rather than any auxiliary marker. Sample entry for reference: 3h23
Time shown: 10h54
